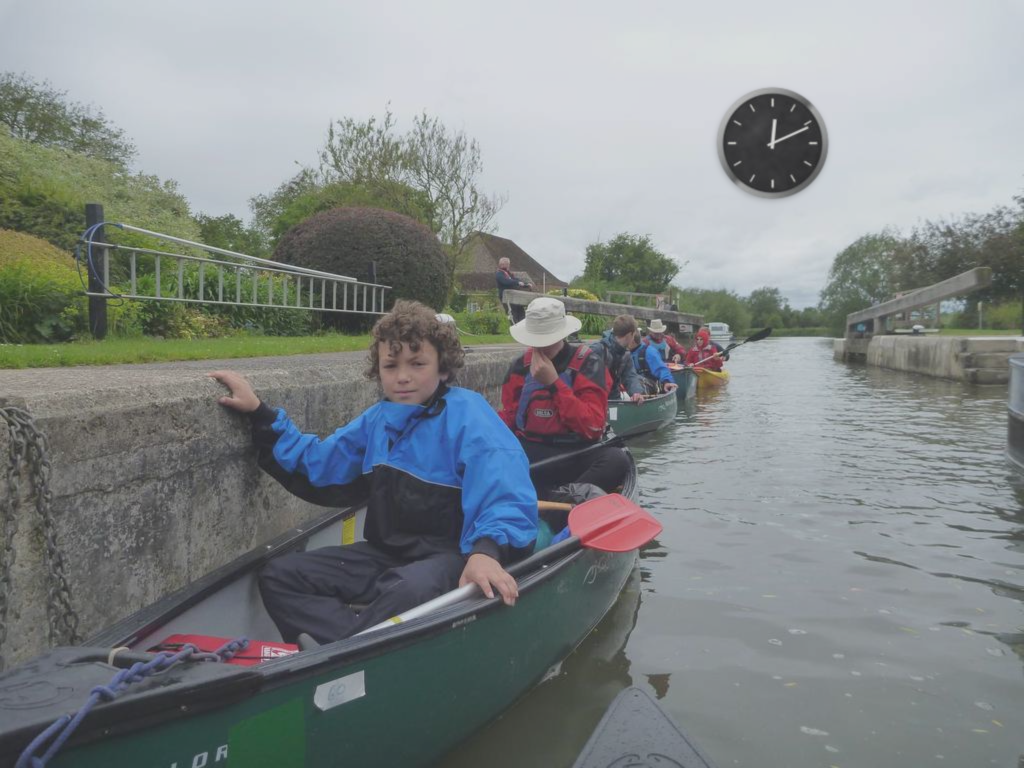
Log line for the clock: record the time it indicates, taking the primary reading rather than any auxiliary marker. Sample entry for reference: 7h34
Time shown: 12h11
